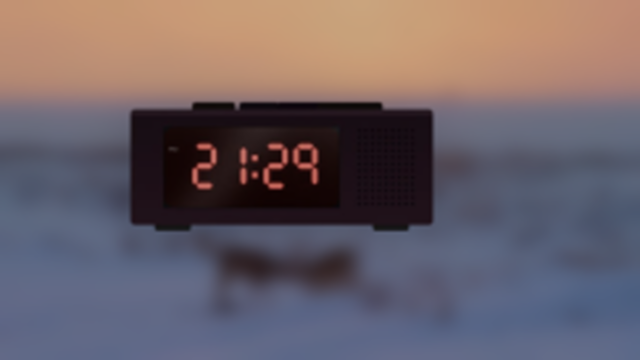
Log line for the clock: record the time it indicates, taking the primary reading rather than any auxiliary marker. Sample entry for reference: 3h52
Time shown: 21h29
